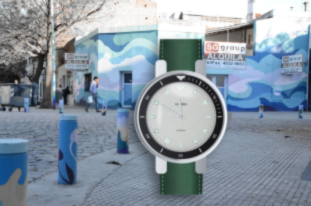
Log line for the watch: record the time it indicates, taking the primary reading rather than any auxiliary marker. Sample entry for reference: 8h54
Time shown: 11h50
